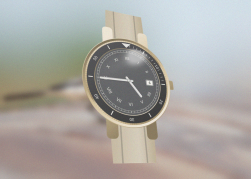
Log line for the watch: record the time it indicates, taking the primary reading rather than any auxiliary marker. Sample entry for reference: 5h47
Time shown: 4h45
